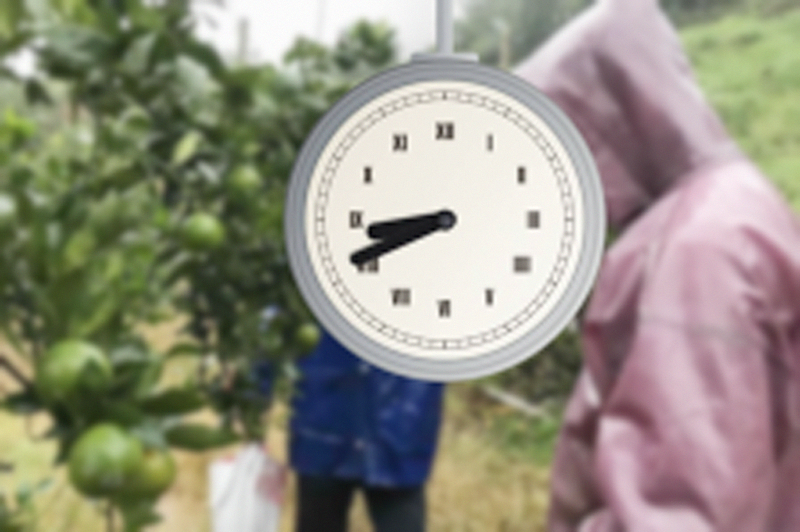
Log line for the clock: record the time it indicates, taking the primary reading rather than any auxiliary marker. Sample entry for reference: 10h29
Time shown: 8h41
